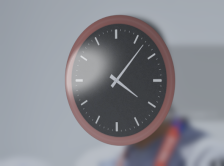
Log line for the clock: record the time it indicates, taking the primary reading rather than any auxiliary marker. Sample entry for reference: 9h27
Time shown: 4h07
